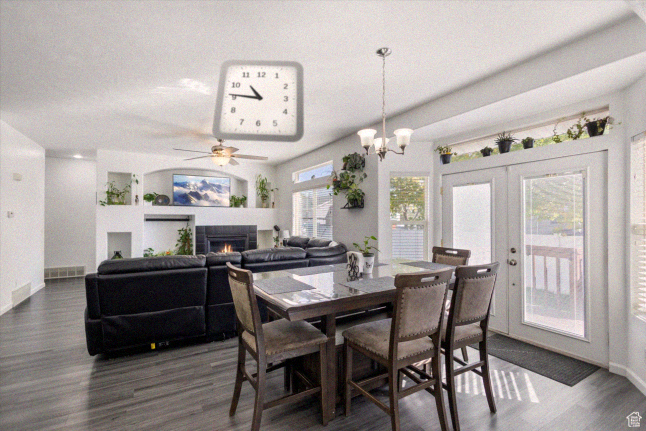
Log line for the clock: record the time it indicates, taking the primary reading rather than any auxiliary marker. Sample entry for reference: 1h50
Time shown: 10h46
